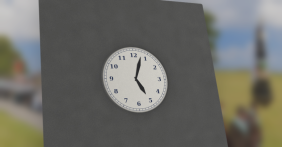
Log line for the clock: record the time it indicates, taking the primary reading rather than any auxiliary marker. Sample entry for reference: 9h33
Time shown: 5h03
